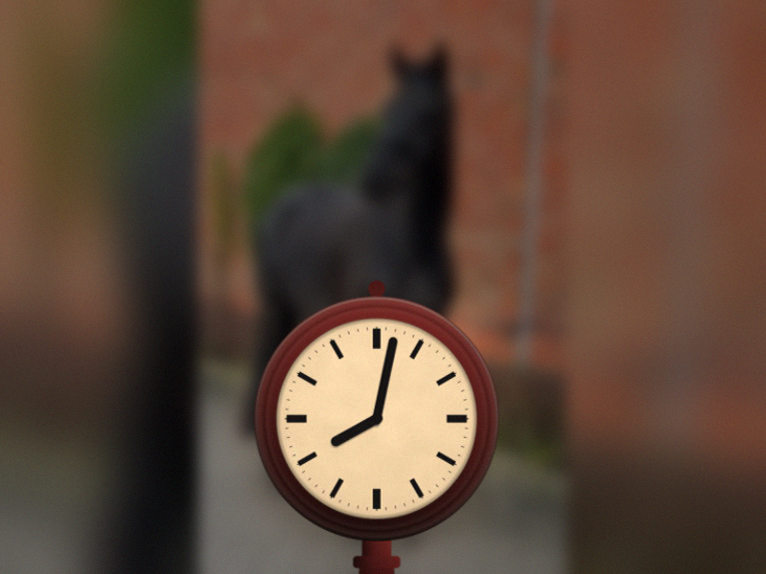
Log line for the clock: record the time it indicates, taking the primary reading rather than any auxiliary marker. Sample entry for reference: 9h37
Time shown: 8h02
